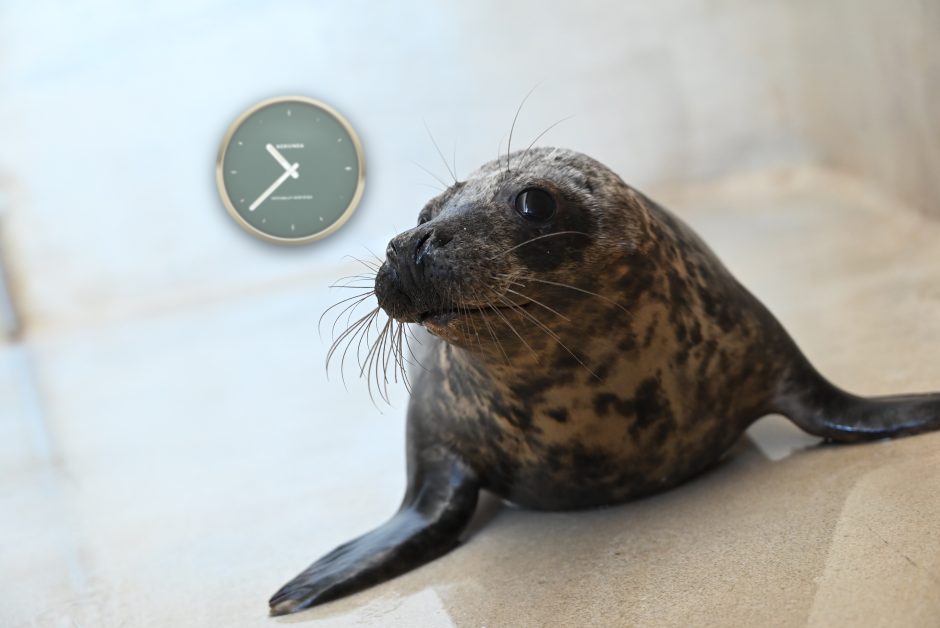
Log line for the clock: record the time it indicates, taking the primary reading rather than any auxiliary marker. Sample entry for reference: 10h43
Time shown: 10h38
